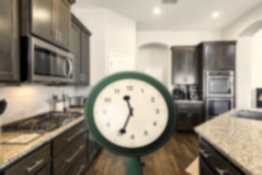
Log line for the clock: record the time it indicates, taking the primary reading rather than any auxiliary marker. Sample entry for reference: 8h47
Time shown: 11h34
